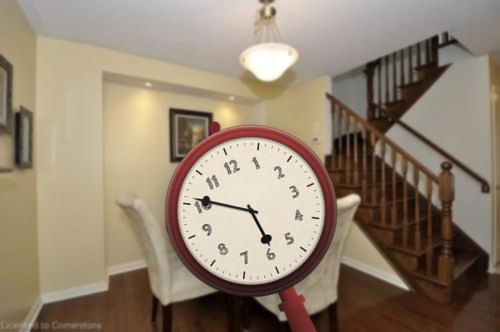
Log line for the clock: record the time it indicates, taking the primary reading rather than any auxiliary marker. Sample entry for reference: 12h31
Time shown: 5h51
